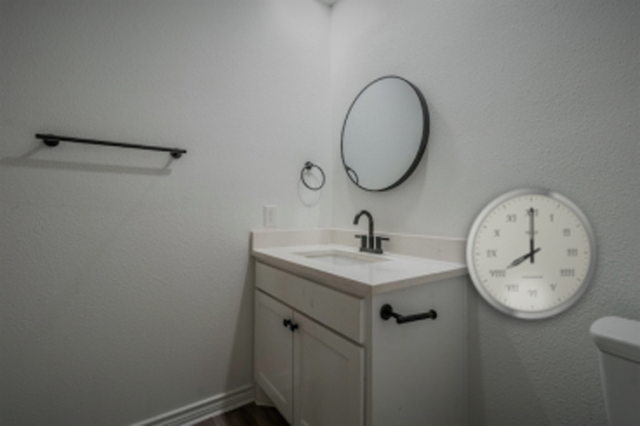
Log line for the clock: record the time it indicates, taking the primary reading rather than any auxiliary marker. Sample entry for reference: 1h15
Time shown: 8h00
